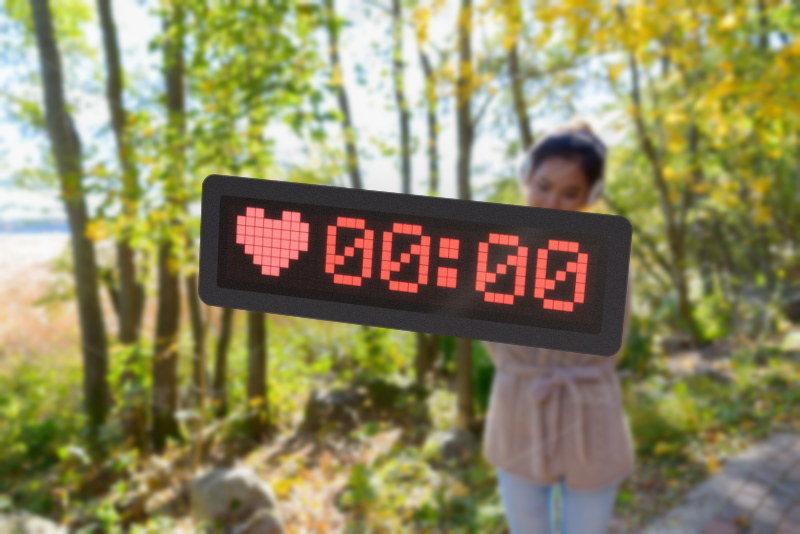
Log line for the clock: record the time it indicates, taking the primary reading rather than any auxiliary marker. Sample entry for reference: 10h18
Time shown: 0h00
